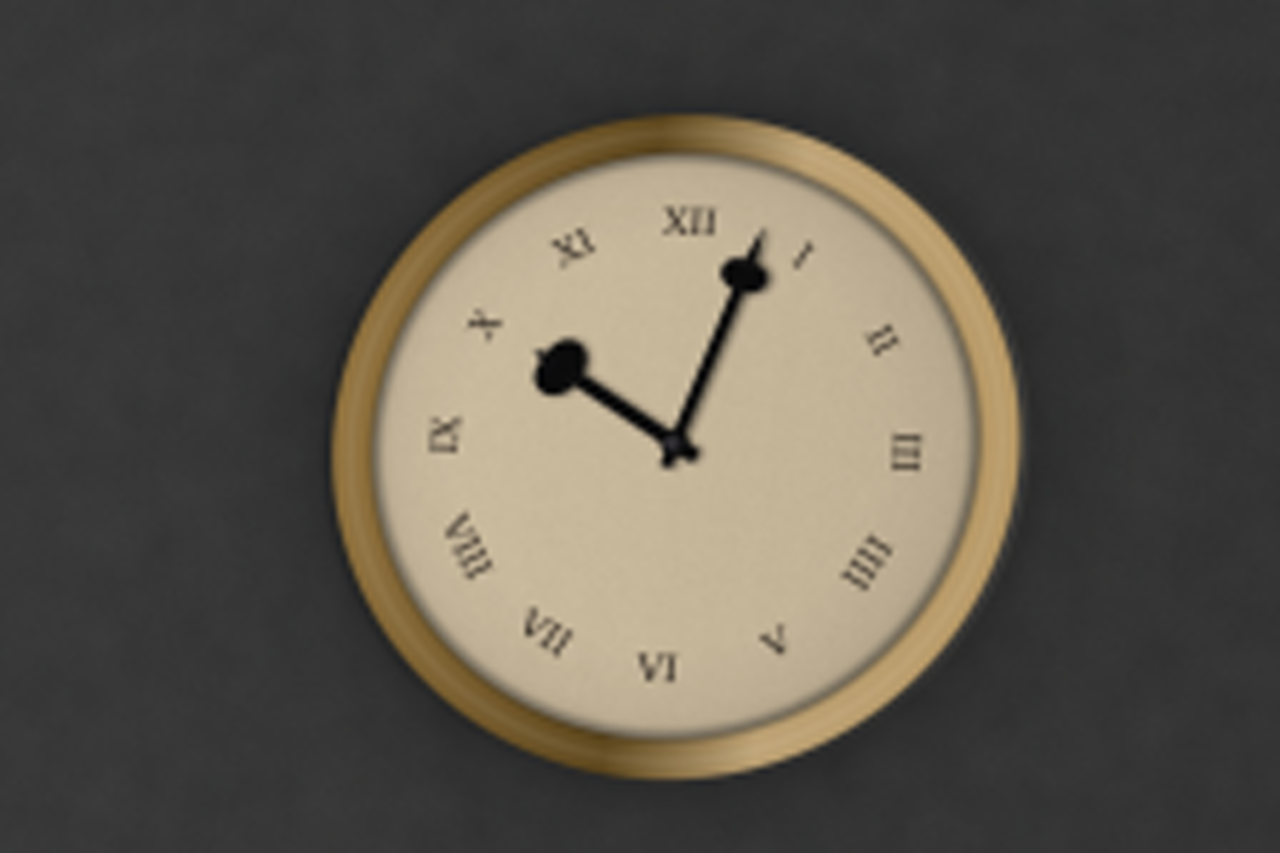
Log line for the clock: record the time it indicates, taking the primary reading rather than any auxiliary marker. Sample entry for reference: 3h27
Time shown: 10h03
